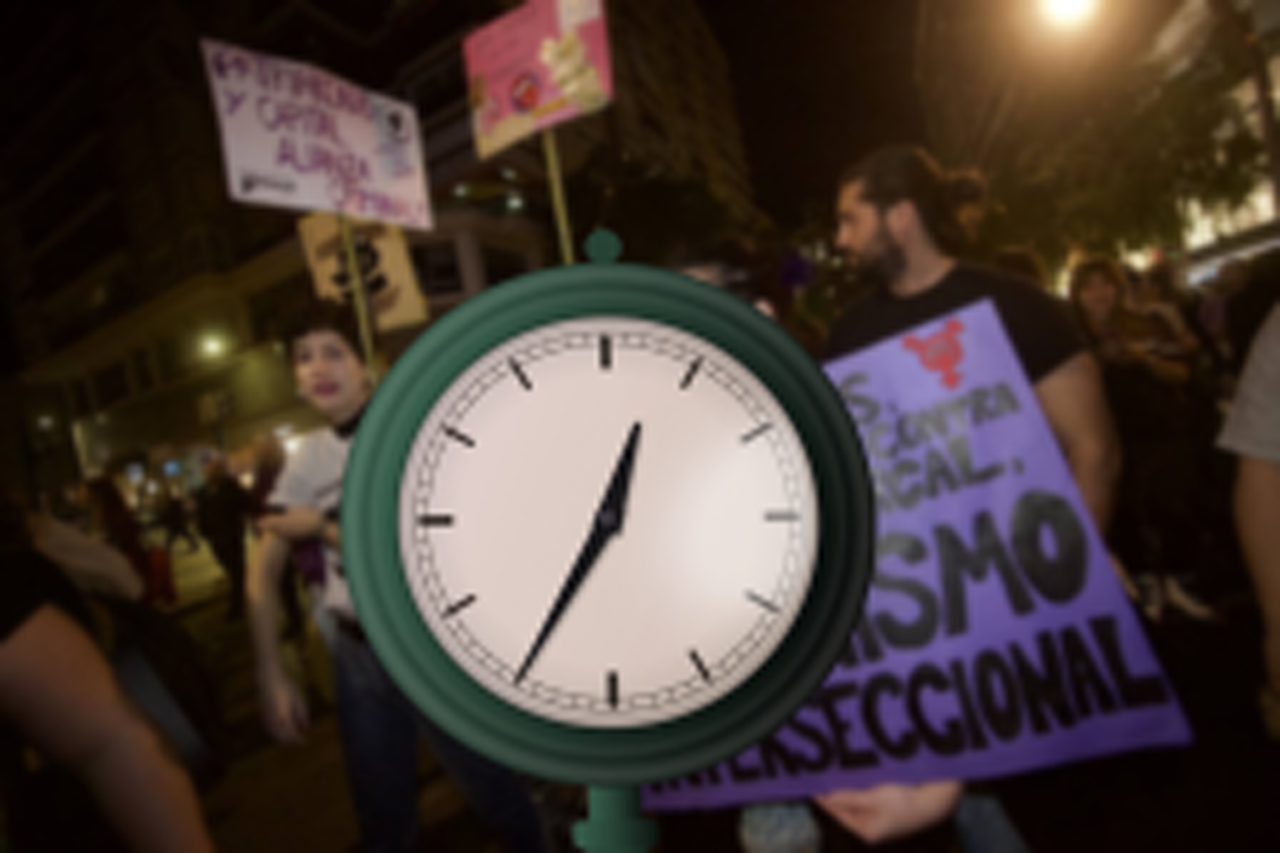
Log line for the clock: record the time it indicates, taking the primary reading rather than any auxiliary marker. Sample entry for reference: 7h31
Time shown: 12h35
